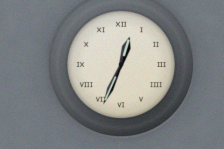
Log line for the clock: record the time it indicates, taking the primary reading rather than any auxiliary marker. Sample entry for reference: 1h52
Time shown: 12h34
